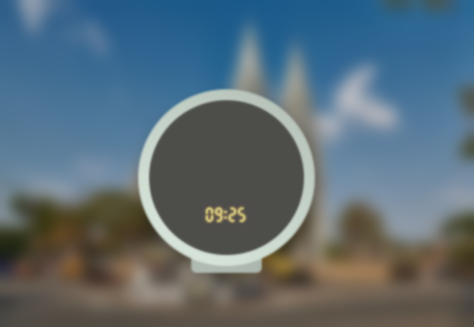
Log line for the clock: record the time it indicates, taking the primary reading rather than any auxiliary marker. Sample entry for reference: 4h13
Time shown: 9h25
